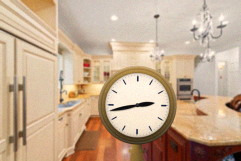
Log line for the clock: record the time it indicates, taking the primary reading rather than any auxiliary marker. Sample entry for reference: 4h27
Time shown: 2h43
